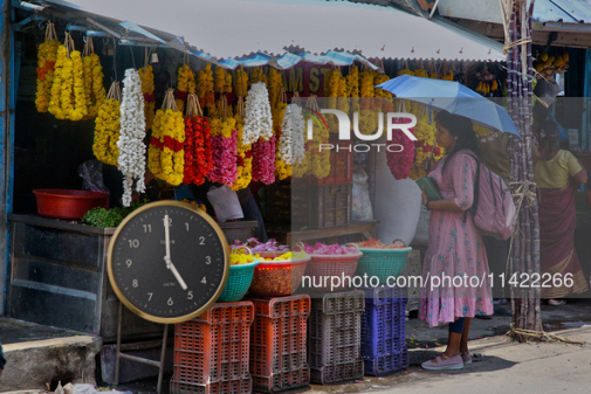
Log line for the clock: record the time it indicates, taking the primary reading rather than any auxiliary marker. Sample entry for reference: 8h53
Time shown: 5h00
